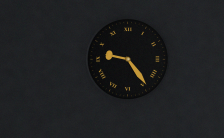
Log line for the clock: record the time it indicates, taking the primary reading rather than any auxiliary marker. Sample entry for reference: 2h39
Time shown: 9h24
